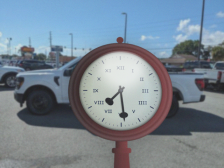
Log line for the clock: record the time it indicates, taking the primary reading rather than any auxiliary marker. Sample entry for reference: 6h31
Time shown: 7h29
